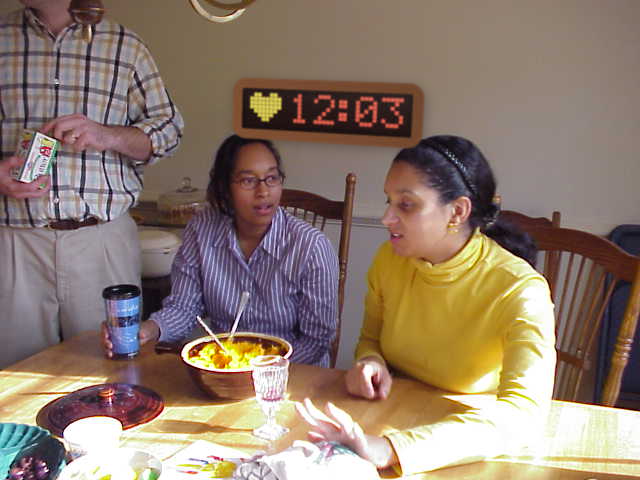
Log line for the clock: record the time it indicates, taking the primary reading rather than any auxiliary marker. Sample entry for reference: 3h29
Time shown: 12h03
